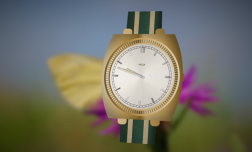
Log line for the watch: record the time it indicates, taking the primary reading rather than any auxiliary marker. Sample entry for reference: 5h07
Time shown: 9h48
